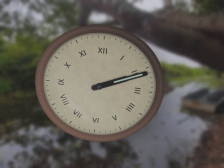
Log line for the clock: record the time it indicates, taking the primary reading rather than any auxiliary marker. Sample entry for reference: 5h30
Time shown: 2h11
